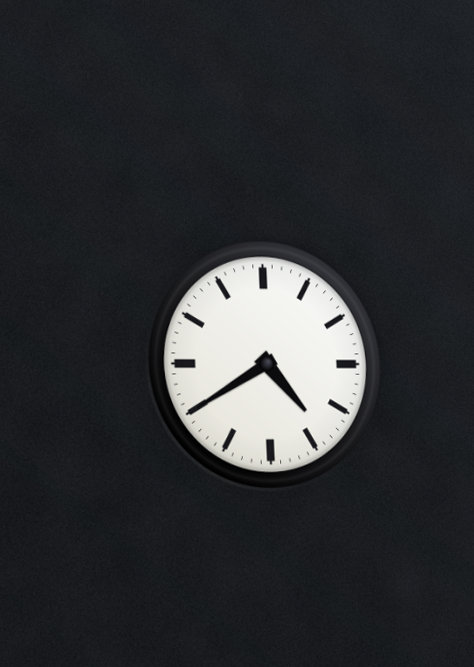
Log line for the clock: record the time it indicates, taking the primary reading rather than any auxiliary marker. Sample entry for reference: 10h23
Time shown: 4h40
